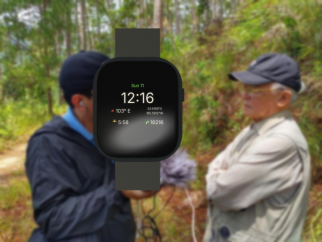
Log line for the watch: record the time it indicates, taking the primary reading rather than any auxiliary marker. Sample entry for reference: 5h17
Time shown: 12h16
